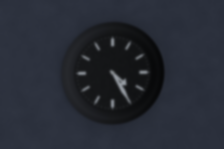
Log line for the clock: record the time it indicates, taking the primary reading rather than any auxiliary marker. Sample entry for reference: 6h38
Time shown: 4h25
